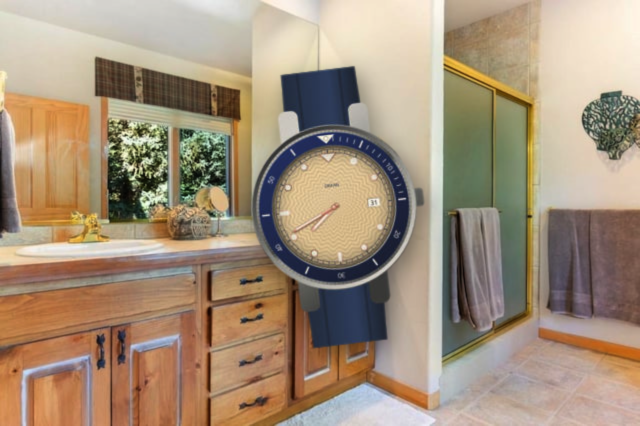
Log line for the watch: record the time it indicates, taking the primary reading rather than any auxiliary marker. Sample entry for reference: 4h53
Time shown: 7h41
